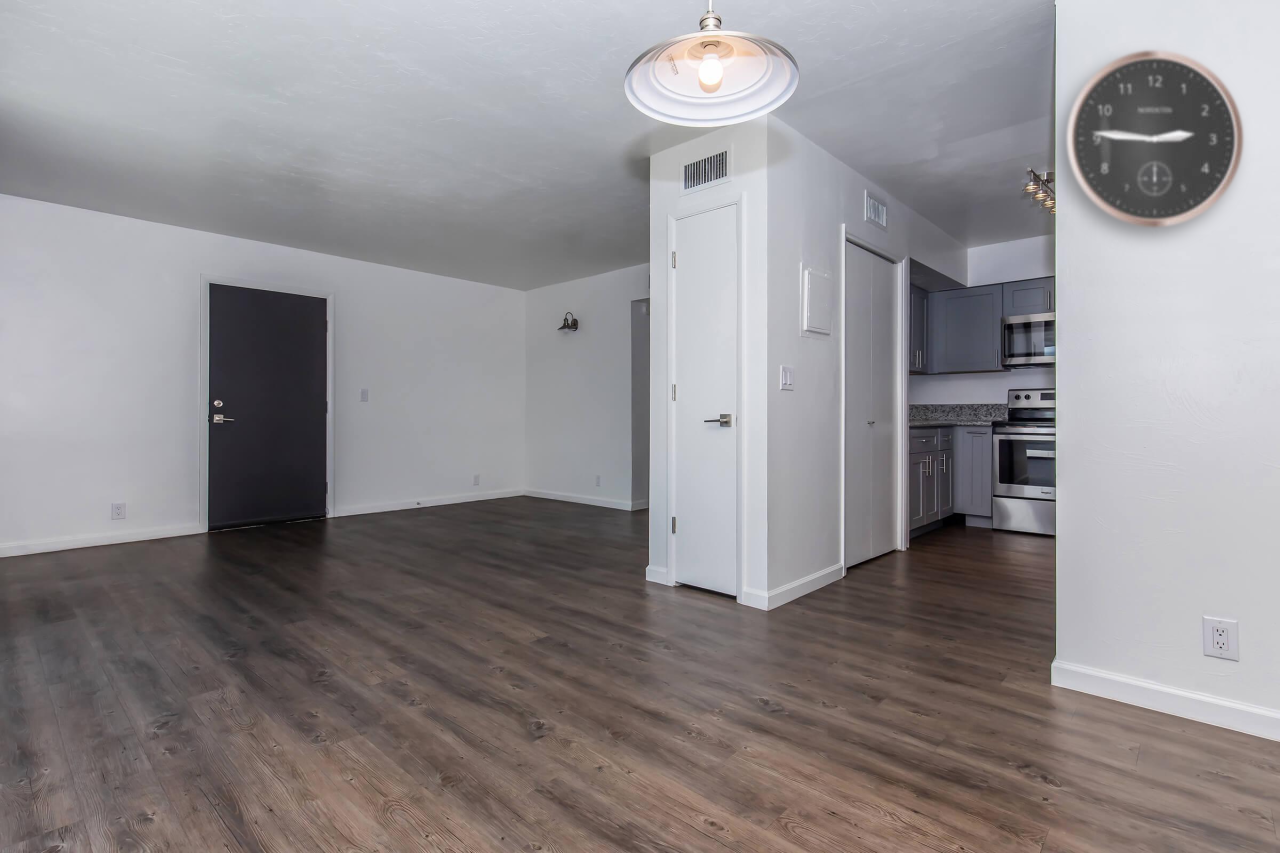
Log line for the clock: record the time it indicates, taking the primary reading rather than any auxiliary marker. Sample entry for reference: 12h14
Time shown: 2h46
